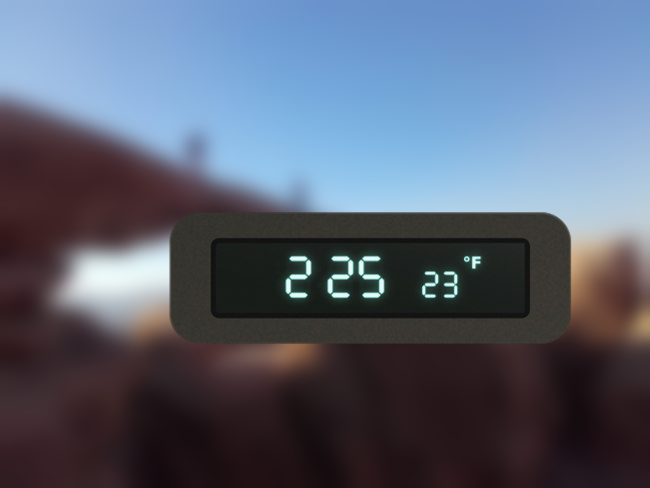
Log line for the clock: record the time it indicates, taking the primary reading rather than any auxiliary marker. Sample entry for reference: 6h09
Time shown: 2h25
